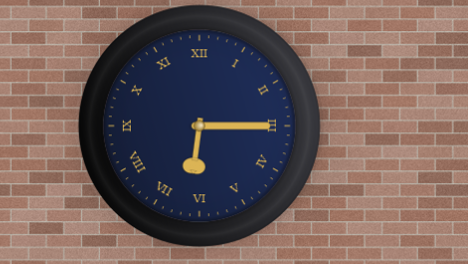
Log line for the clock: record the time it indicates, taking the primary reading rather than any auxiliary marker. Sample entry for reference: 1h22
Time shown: 6h15
